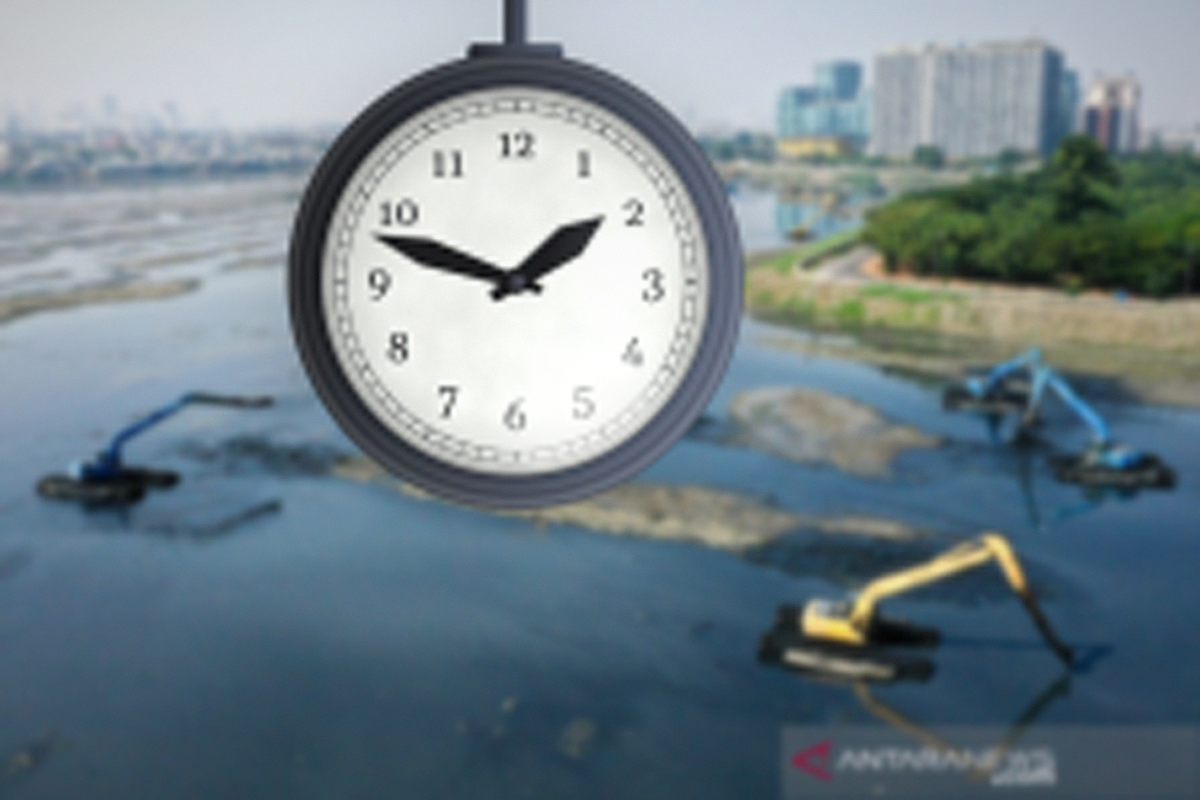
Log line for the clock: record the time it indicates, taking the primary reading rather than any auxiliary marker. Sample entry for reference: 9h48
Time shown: 1h48
